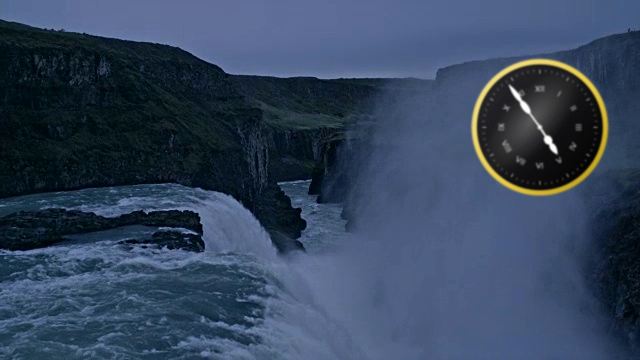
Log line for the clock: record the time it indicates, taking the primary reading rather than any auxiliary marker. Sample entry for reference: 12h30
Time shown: 4h54
